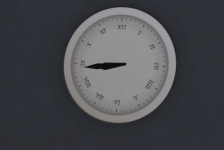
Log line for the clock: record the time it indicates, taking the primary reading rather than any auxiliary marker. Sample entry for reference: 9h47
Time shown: 8h44
